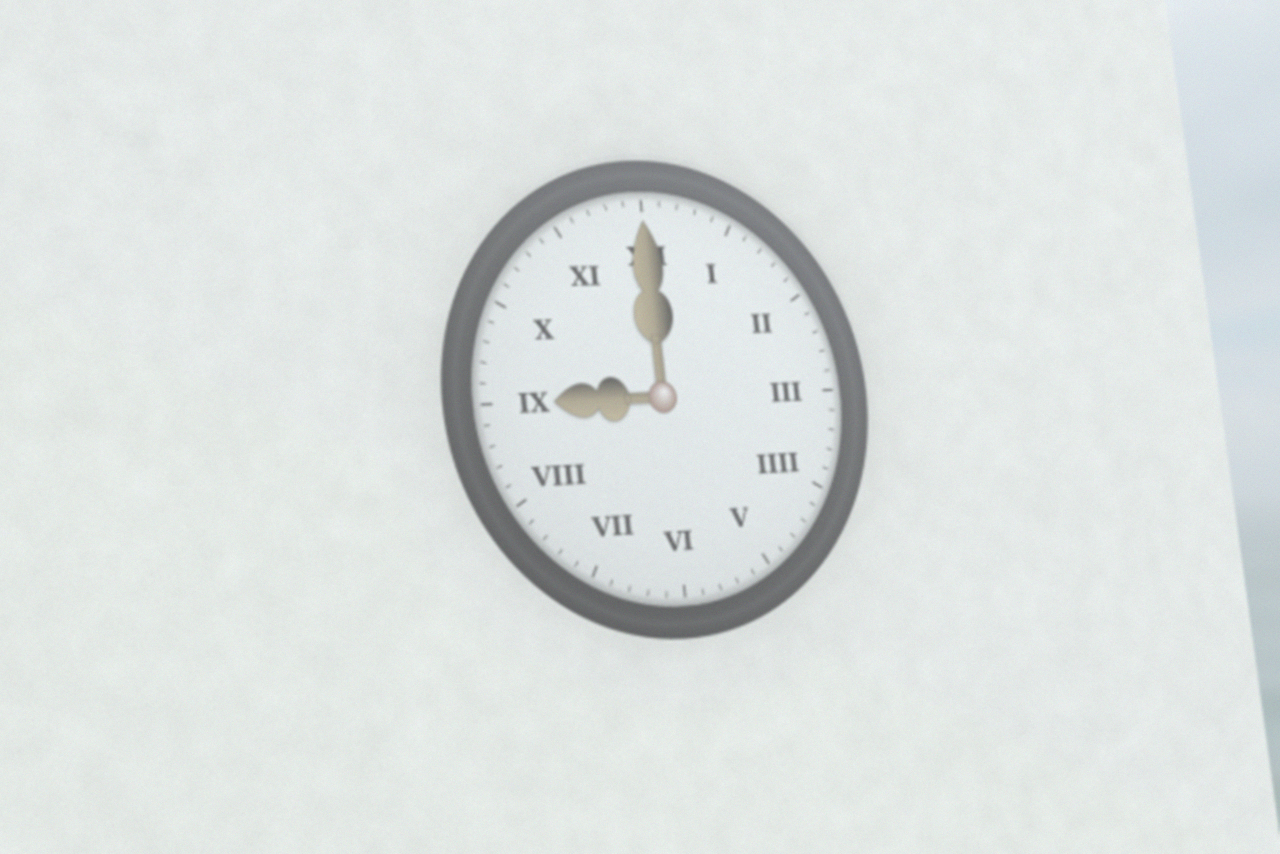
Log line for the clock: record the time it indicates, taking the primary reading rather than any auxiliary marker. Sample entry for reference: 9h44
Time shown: 9h00
